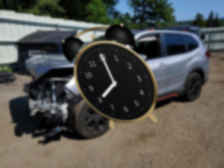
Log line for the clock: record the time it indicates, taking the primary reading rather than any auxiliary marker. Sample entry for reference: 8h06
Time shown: 8h00
